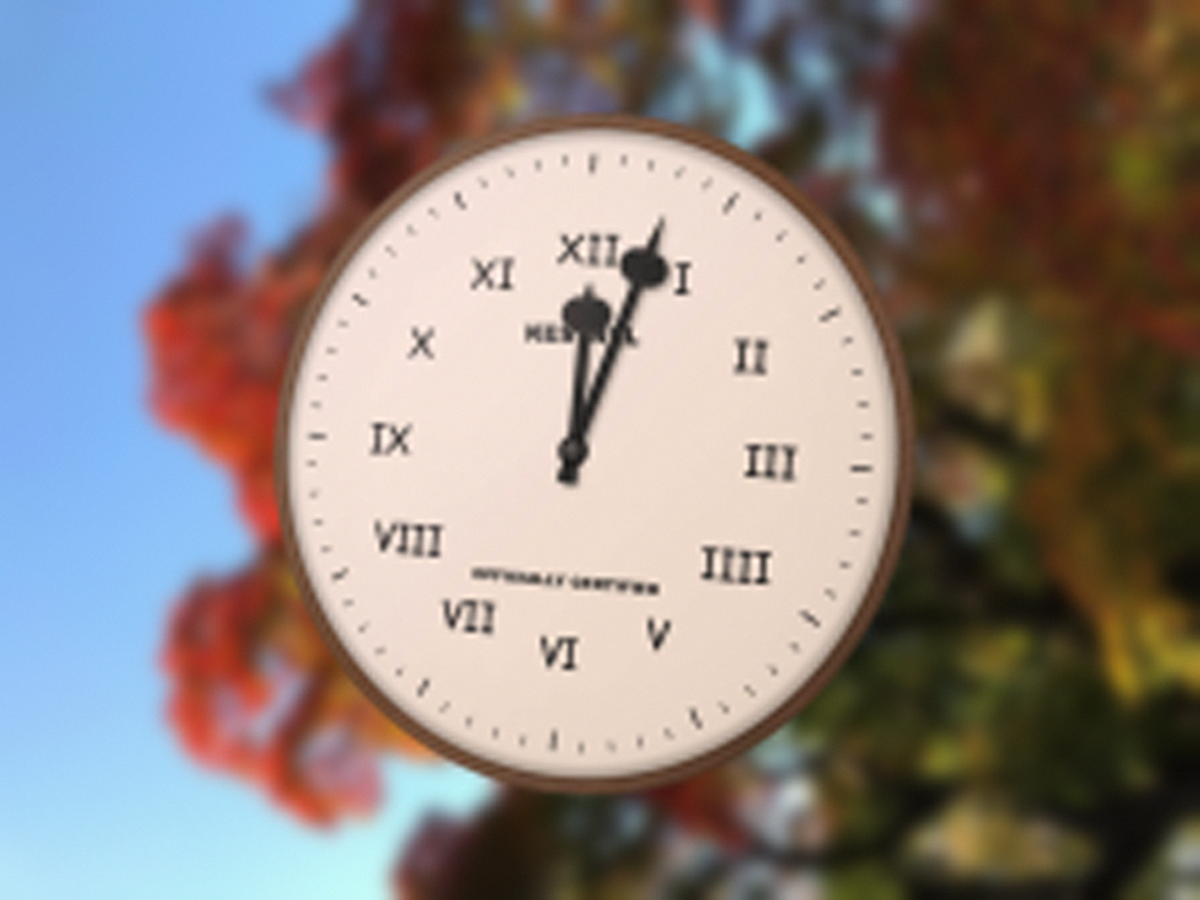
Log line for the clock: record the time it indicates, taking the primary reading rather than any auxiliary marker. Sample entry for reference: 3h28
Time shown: 12h03
